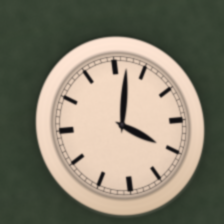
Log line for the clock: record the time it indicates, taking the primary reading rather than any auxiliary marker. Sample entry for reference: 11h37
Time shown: 4h02
